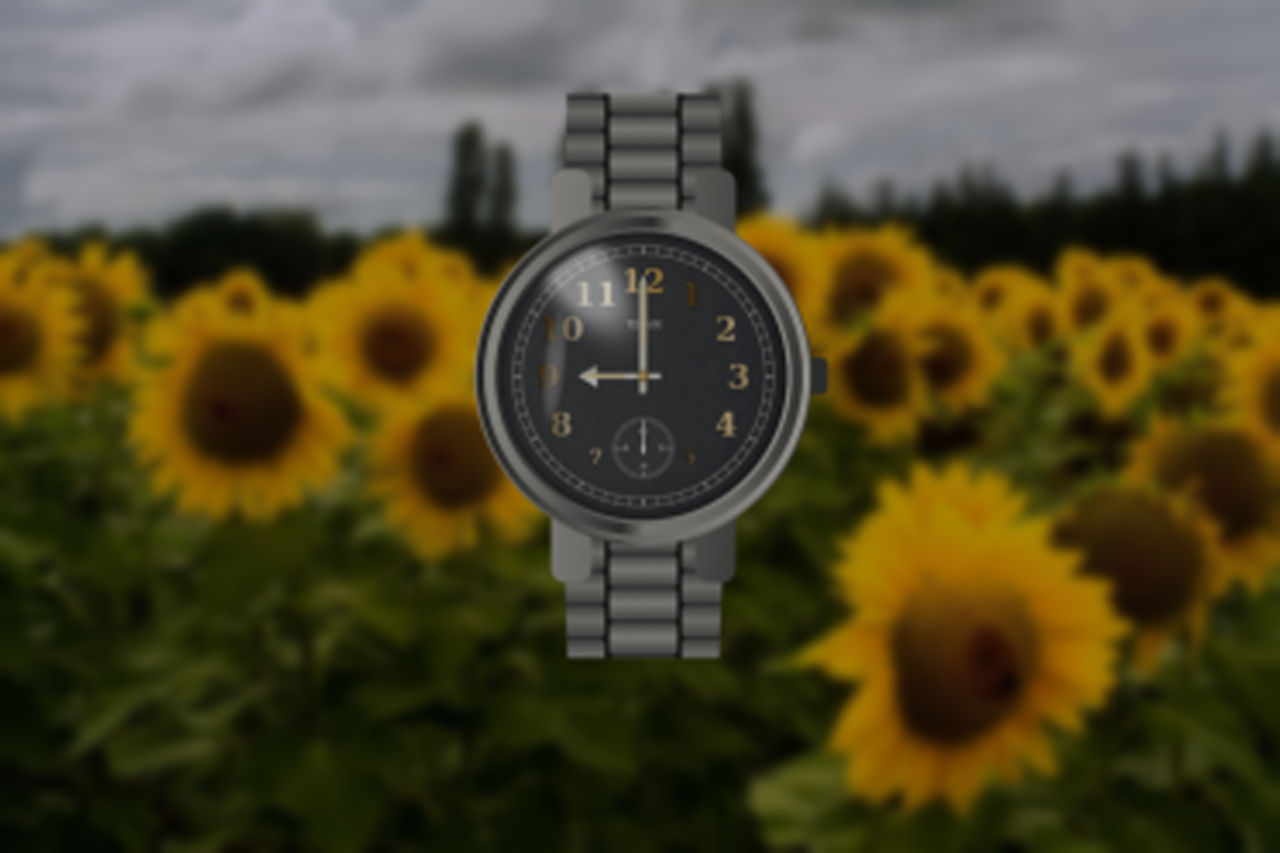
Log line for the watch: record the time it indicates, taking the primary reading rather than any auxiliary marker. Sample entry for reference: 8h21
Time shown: 9h00
